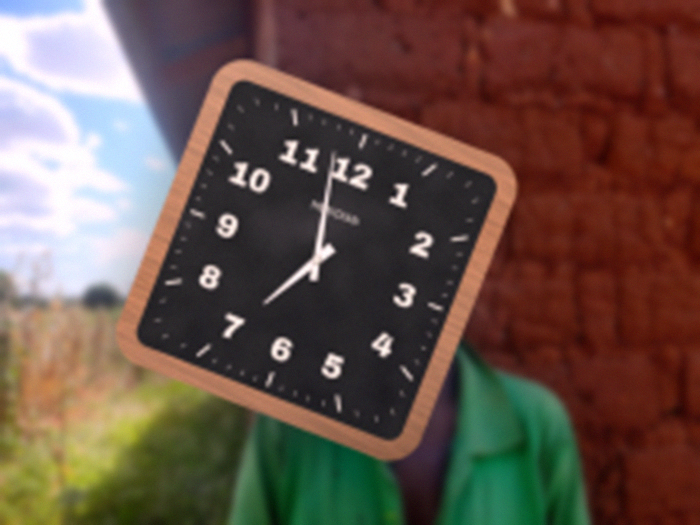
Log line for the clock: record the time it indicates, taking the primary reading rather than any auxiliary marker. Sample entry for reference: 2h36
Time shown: 6h58
